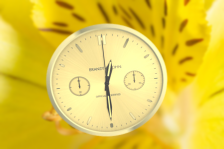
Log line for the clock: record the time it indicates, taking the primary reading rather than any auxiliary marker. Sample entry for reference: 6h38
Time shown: 12h30
